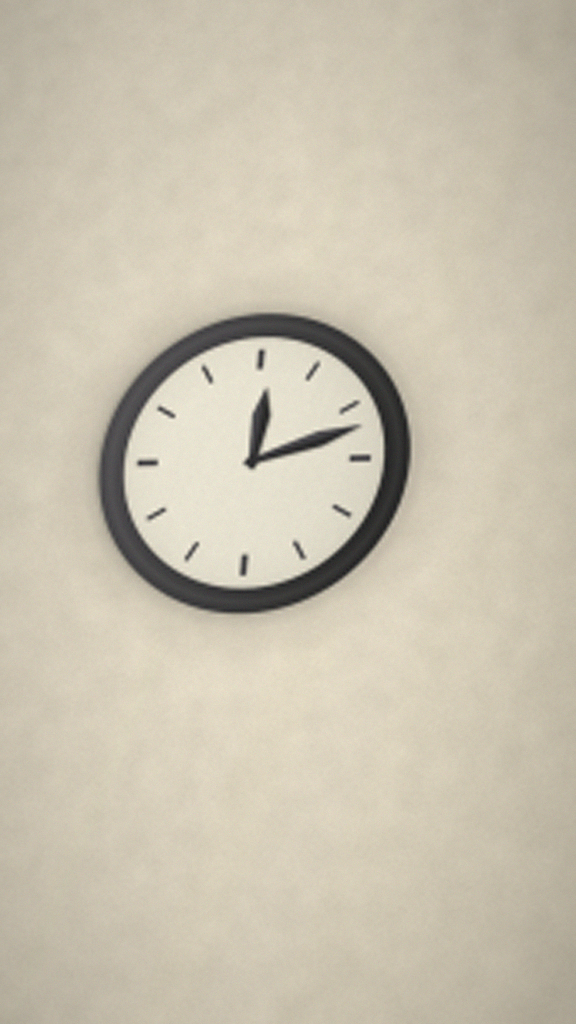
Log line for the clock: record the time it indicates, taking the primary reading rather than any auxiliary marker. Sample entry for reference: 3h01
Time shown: 12h12
